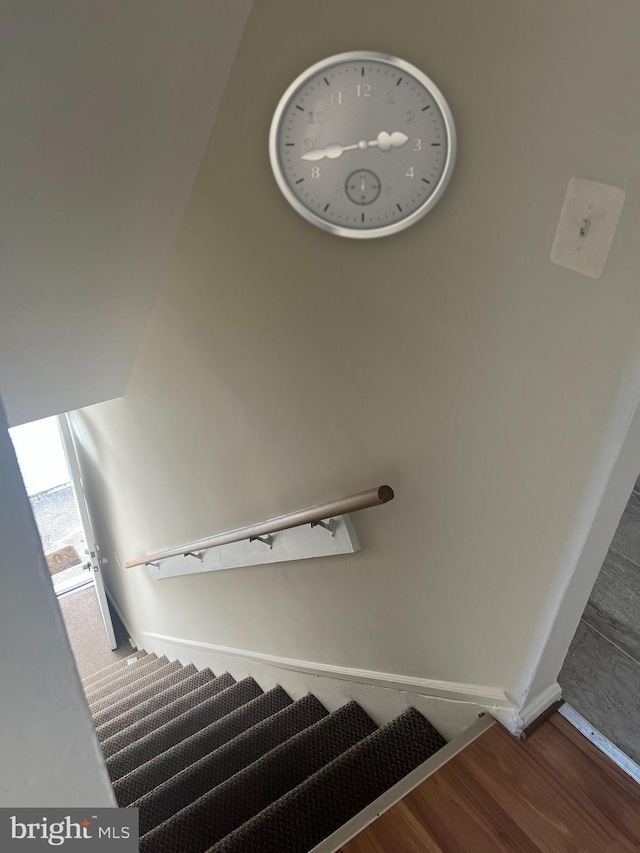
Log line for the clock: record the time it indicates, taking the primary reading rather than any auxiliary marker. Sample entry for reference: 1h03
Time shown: 2h43
